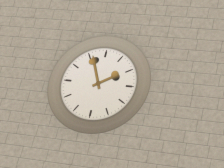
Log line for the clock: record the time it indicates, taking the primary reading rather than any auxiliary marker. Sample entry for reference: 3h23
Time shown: 1h56
